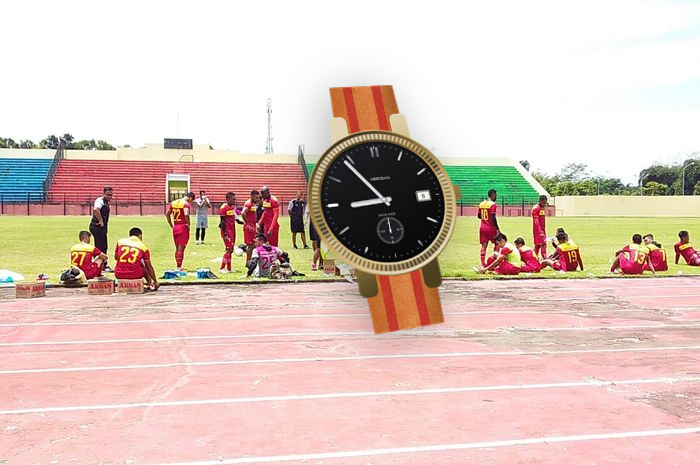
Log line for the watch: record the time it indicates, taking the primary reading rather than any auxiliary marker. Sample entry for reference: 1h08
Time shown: 8h54
